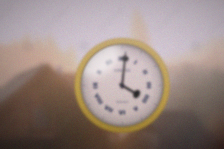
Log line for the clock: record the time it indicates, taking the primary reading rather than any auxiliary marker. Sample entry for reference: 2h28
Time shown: 4h01
